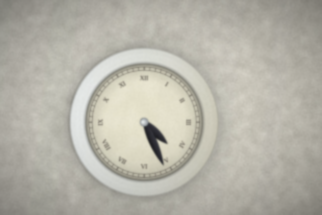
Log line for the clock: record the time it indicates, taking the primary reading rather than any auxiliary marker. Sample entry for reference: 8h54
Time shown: 4h26
